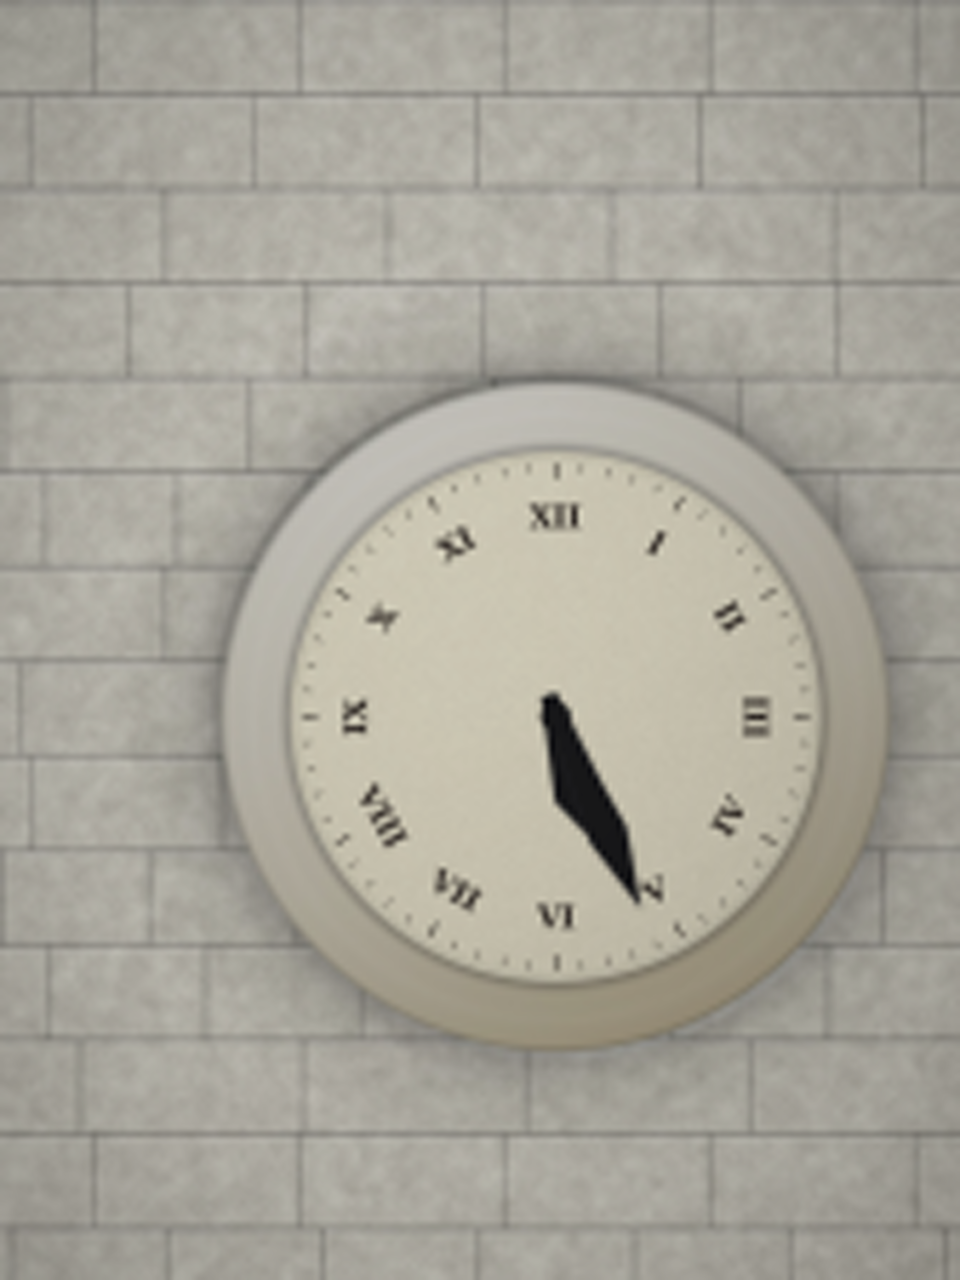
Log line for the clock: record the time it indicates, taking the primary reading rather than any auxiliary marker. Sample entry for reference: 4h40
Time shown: 5h26
